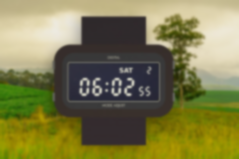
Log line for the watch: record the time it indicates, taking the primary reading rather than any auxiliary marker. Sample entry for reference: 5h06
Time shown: 6h02
